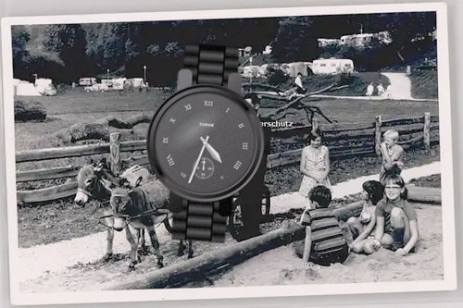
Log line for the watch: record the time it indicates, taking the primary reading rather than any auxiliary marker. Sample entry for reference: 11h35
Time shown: 4h33
